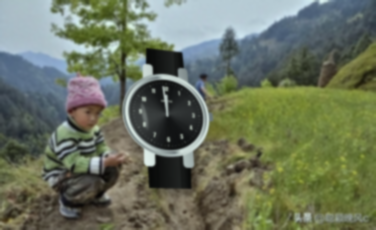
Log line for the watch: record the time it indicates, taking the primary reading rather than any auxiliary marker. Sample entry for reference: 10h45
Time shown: 11h59
